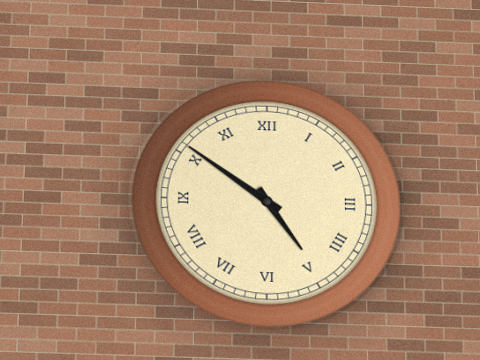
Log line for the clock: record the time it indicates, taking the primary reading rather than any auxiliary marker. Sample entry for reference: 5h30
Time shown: 4h51
